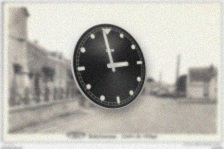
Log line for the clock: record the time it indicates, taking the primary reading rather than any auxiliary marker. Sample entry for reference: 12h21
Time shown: 2h59
